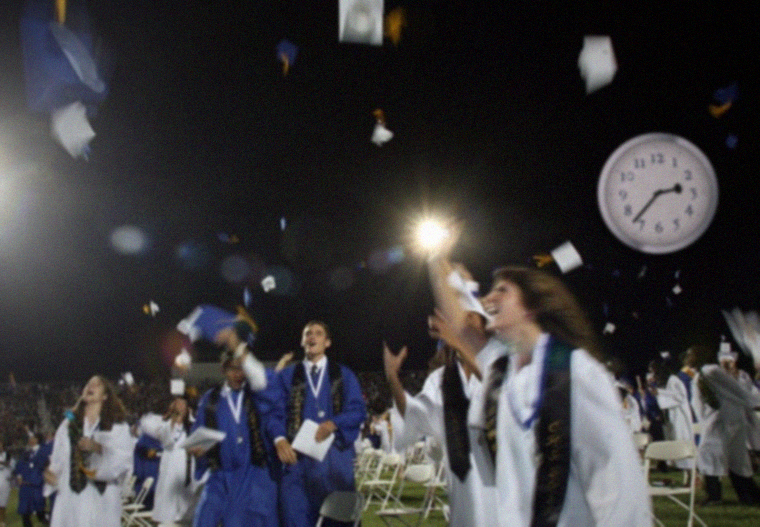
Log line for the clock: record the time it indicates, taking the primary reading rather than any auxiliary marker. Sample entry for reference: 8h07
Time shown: 2h37
